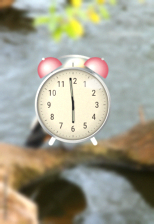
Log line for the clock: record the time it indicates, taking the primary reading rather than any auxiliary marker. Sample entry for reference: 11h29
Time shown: 5h59
